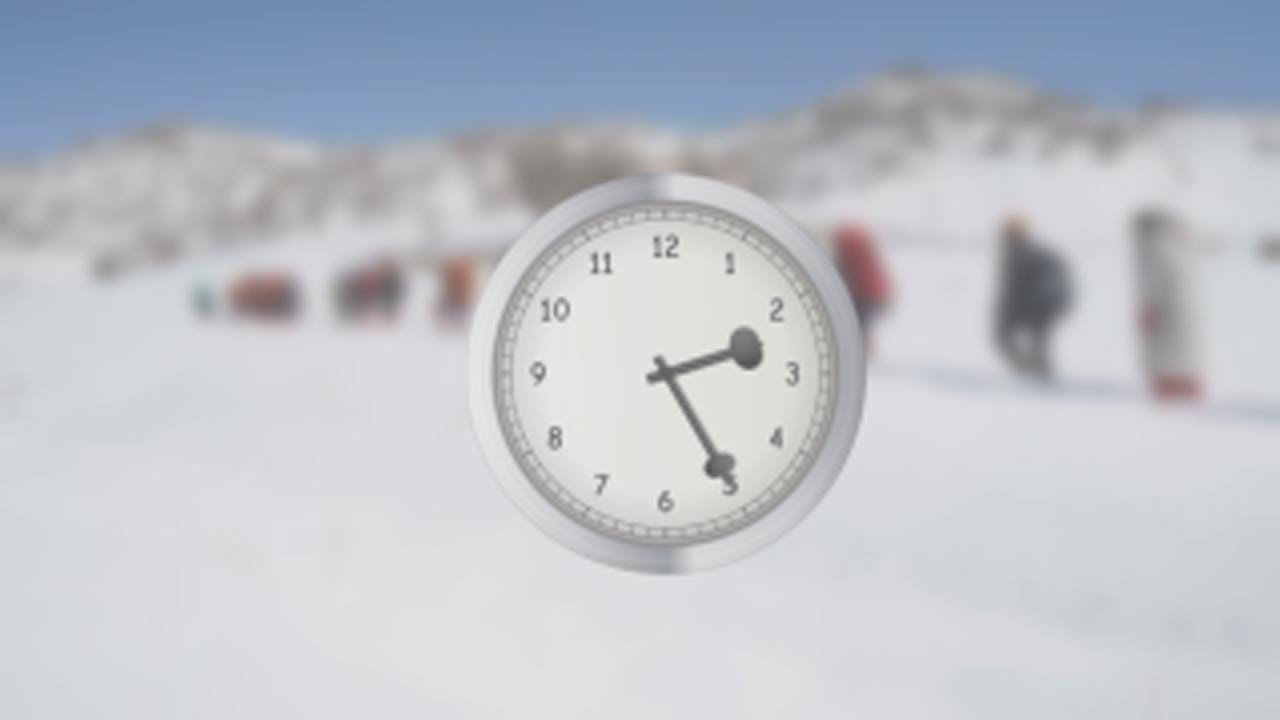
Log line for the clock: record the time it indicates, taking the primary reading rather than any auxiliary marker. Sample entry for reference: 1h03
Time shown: 2h25
